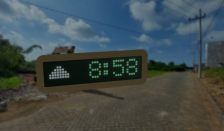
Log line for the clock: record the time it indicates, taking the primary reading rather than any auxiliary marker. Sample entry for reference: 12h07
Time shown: 8h58
